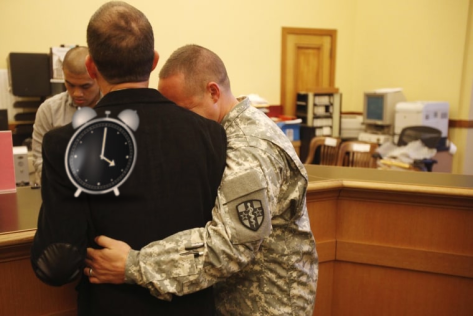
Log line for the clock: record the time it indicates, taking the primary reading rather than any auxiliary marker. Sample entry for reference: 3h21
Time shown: 4h00
